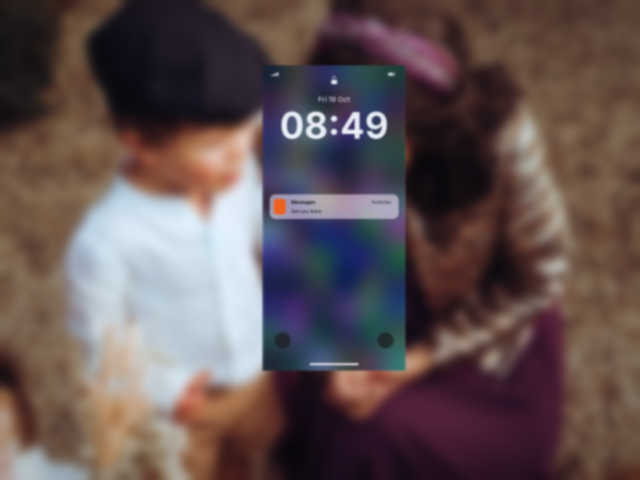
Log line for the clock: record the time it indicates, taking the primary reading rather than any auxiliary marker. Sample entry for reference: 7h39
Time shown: 8h49
